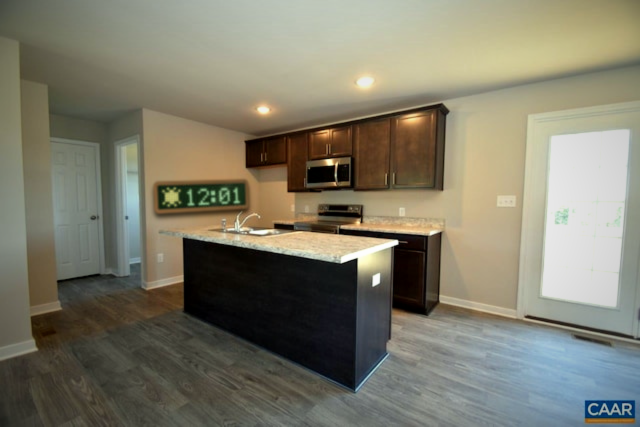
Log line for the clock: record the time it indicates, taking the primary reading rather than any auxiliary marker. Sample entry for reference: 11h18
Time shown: 12h01
